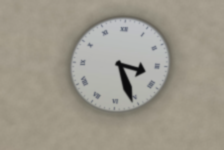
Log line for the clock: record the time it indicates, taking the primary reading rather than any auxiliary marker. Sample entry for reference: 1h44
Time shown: 3h26
